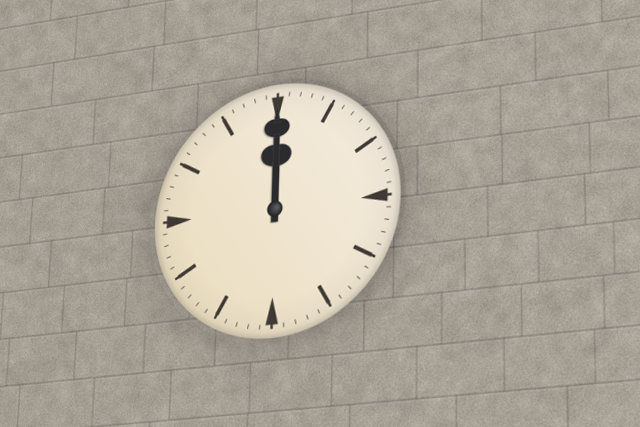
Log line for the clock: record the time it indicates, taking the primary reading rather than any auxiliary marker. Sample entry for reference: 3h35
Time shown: 12h00
